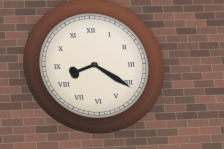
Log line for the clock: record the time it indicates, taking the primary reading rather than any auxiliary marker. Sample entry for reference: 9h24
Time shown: 8h21
